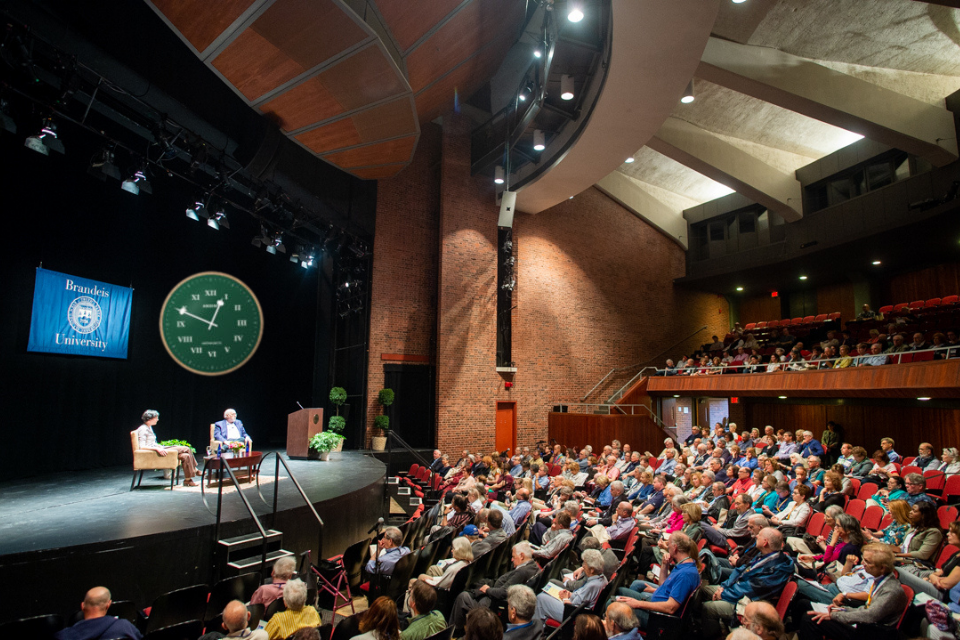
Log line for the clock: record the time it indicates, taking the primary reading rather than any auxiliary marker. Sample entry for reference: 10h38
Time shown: 12h49
